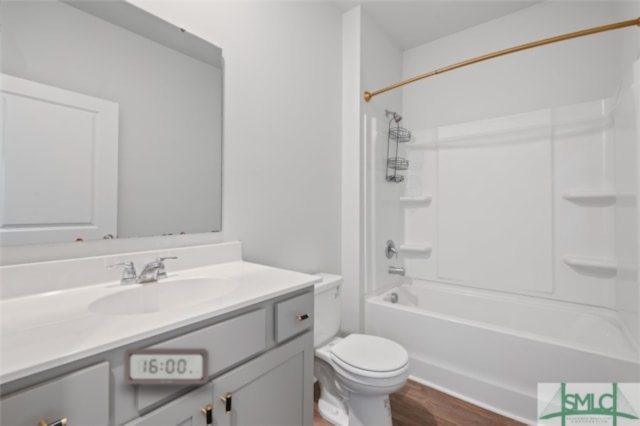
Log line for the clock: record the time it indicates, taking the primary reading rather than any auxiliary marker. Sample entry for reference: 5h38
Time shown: 16h00
